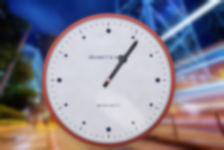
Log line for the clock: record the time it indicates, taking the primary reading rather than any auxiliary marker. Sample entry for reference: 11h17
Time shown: 1h06
